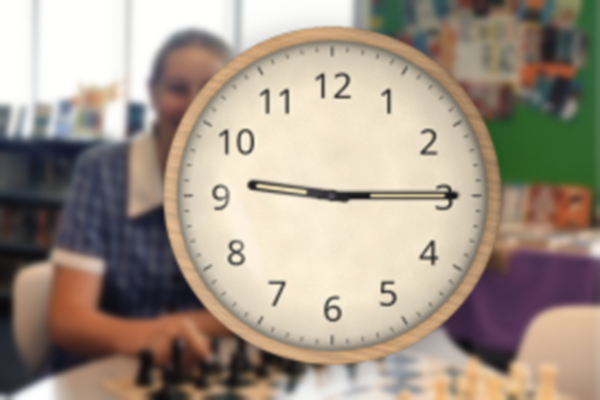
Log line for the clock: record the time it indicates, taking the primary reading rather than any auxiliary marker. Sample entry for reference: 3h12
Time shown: 9h15
